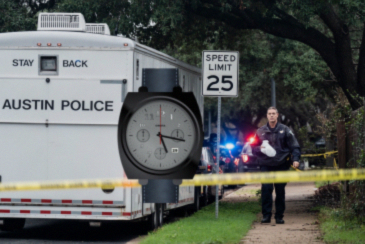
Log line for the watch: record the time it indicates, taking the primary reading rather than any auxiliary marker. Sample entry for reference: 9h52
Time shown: 5h17
